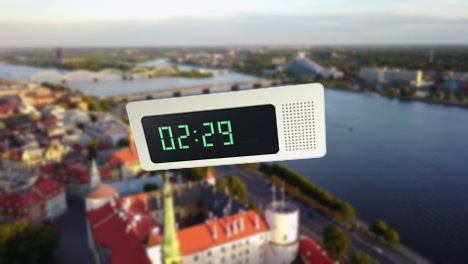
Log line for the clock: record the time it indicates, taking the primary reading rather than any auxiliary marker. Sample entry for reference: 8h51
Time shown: 2h29
